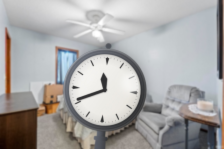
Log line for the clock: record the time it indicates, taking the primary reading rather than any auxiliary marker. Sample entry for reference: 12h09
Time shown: 11h41
